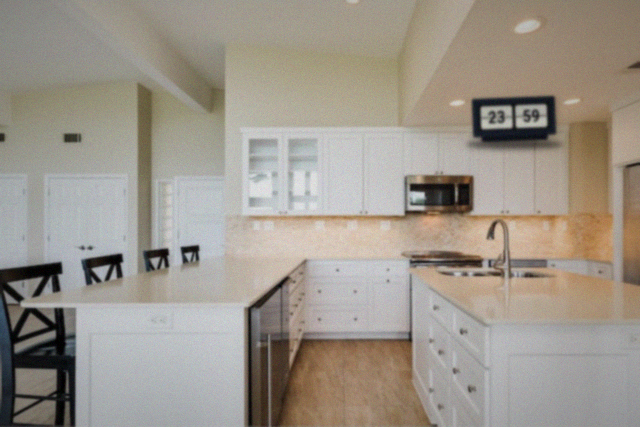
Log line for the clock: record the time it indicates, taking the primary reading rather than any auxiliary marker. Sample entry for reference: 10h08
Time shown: 23h59
